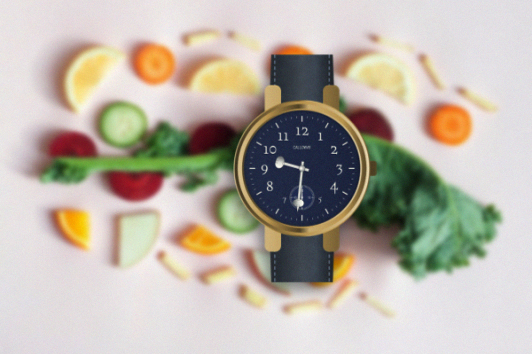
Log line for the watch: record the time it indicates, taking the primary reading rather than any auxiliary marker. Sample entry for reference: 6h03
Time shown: 9h31
